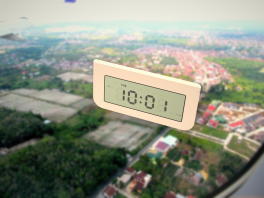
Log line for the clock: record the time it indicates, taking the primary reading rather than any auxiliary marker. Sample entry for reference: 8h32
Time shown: 10h01
